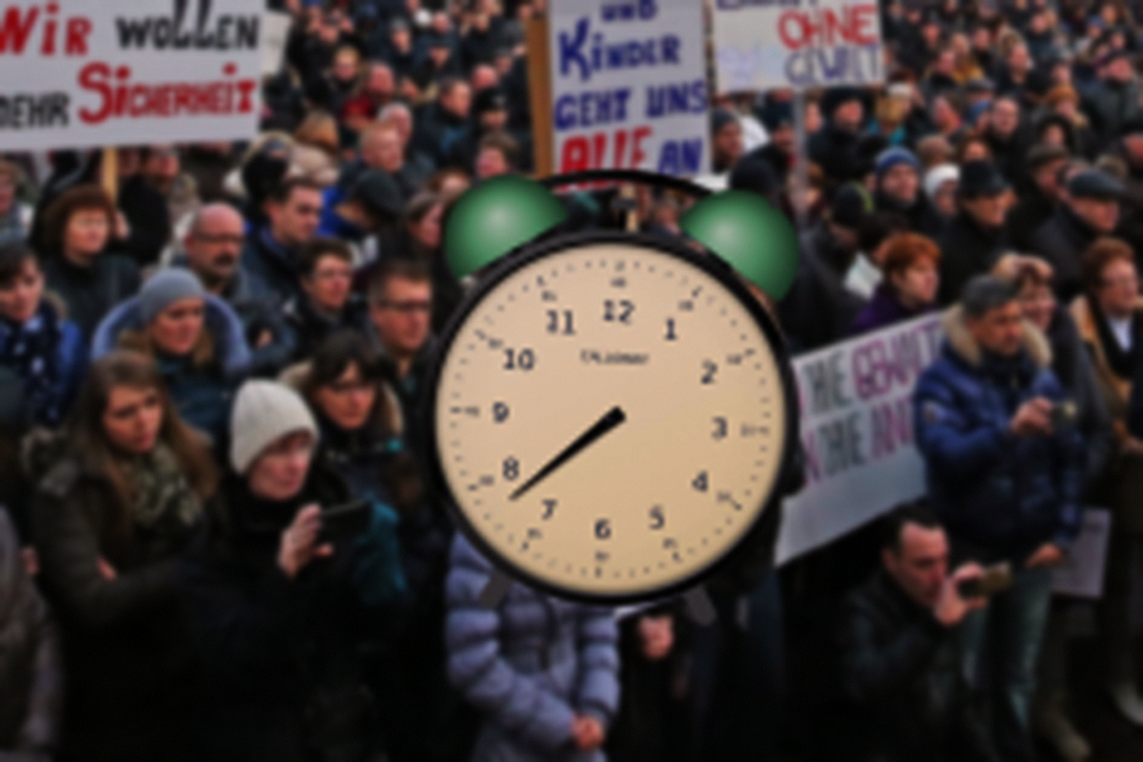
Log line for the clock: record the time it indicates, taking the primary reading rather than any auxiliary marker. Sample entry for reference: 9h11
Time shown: 7h38
